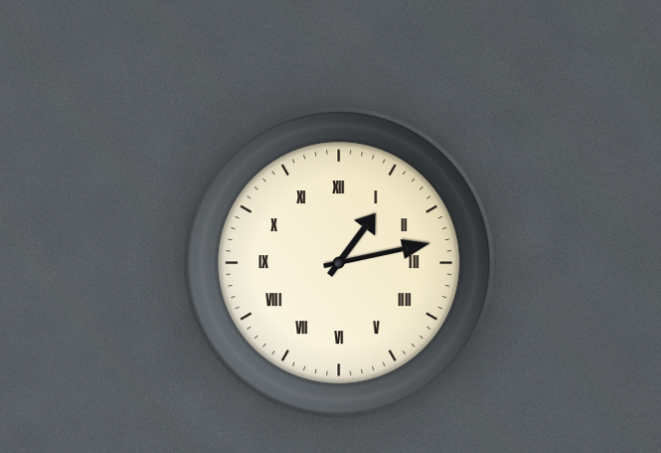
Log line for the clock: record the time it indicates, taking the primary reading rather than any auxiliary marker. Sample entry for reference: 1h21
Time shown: 1h13
